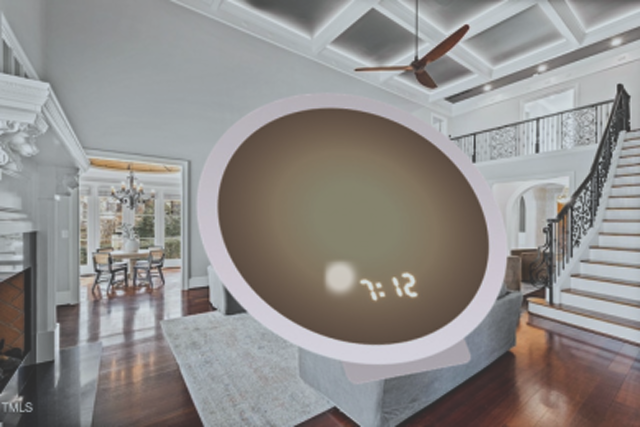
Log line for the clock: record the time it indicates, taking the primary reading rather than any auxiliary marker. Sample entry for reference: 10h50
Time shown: 7h12
